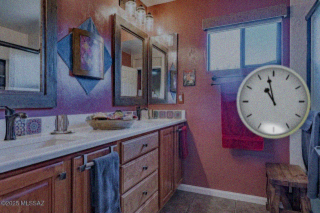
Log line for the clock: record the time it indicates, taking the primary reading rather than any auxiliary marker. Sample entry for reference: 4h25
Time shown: 10h58
